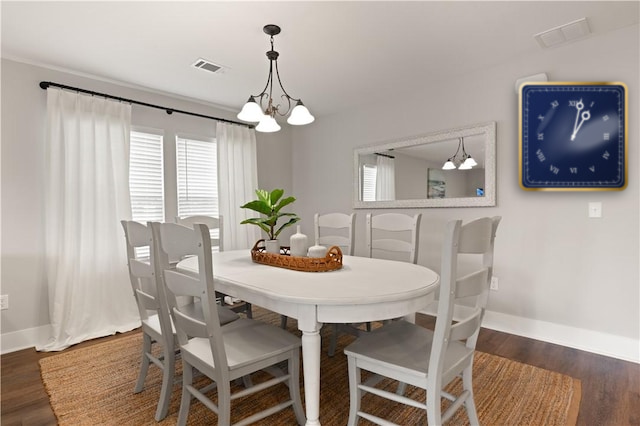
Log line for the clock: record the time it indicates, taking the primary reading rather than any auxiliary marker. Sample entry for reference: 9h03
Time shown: 1h02
